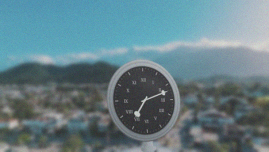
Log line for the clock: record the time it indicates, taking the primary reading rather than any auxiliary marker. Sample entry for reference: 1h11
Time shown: 7h12
